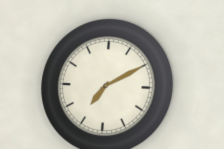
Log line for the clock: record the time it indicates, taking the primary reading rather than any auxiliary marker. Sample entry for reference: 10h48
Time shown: 7h10
